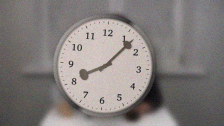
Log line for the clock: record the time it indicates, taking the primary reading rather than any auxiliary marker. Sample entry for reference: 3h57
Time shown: 8h07
